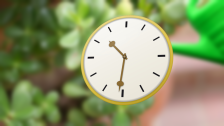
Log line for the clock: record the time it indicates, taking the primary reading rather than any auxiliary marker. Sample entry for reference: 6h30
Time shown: 10h31
